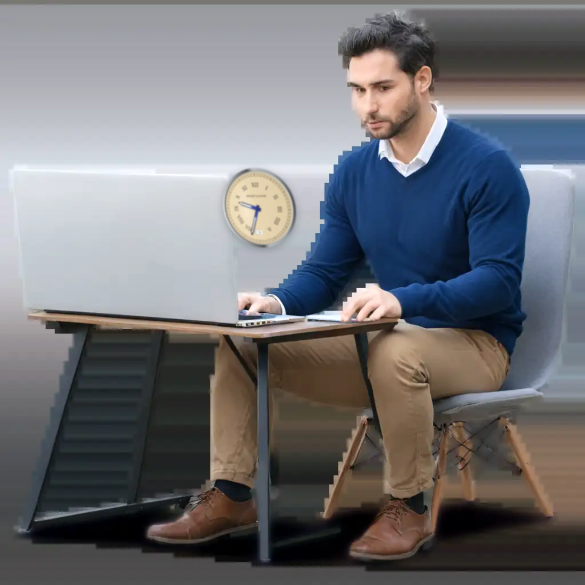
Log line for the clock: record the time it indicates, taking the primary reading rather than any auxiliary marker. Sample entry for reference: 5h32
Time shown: 9h33
